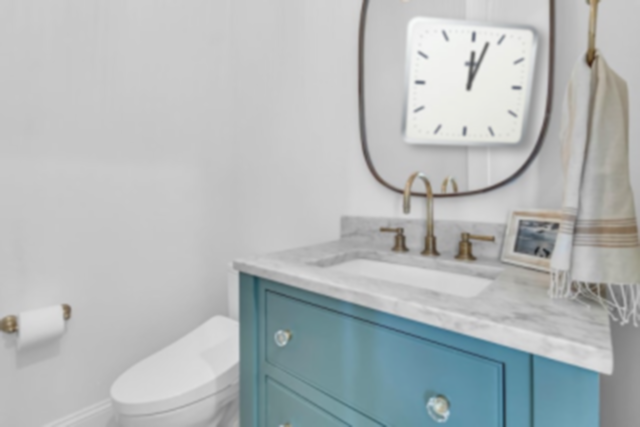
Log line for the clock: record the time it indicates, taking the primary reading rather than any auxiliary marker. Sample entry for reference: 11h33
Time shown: 12h03
